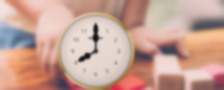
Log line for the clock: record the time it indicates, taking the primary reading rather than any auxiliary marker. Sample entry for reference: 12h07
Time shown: 8h00
